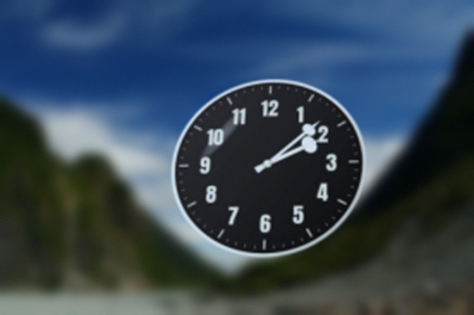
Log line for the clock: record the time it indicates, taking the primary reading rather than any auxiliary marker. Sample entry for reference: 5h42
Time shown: 2h08
